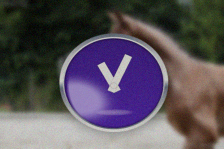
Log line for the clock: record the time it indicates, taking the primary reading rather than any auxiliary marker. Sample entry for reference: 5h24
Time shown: 11h04
